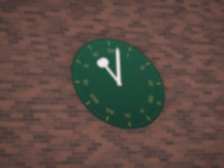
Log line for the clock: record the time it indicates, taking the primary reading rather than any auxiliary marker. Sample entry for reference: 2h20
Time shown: 11h02
